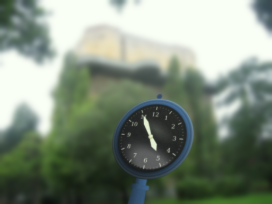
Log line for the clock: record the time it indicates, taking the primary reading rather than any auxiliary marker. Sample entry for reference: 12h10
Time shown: 4h55
